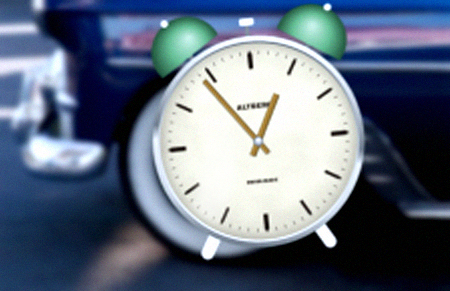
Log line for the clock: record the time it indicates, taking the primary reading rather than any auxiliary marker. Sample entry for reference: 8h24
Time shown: 12h54
